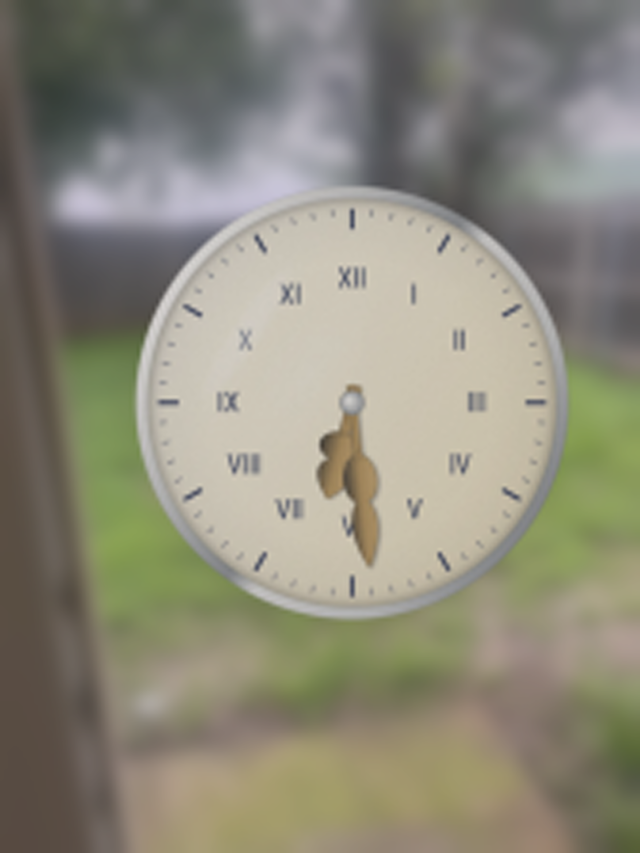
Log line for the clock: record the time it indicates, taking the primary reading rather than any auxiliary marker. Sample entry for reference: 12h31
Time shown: 6h29
